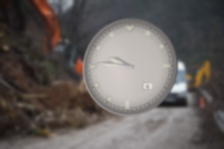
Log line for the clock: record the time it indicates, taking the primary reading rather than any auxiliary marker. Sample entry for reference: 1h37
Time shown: 9h46
